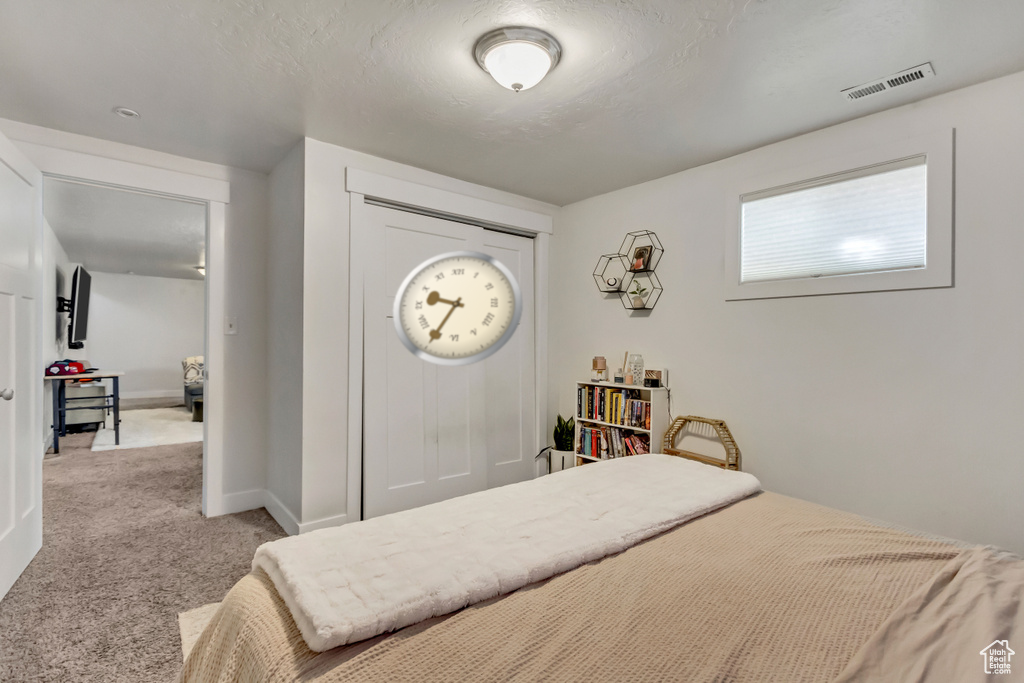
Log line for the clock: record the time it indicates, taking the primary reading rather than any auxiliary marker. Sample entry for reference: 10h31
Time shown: 9h35
